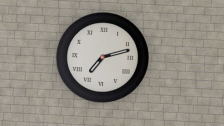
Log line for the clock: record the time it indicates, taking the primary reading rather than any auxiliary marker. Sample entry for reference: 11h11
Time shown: 7h12
